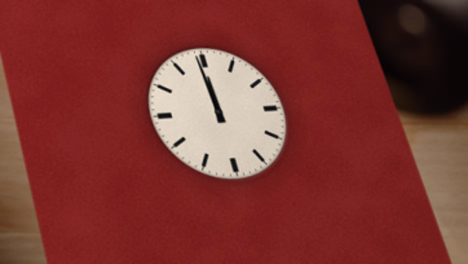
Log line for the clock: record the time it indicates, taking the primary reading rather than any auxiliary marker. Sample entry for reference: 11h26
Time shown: 11h59
